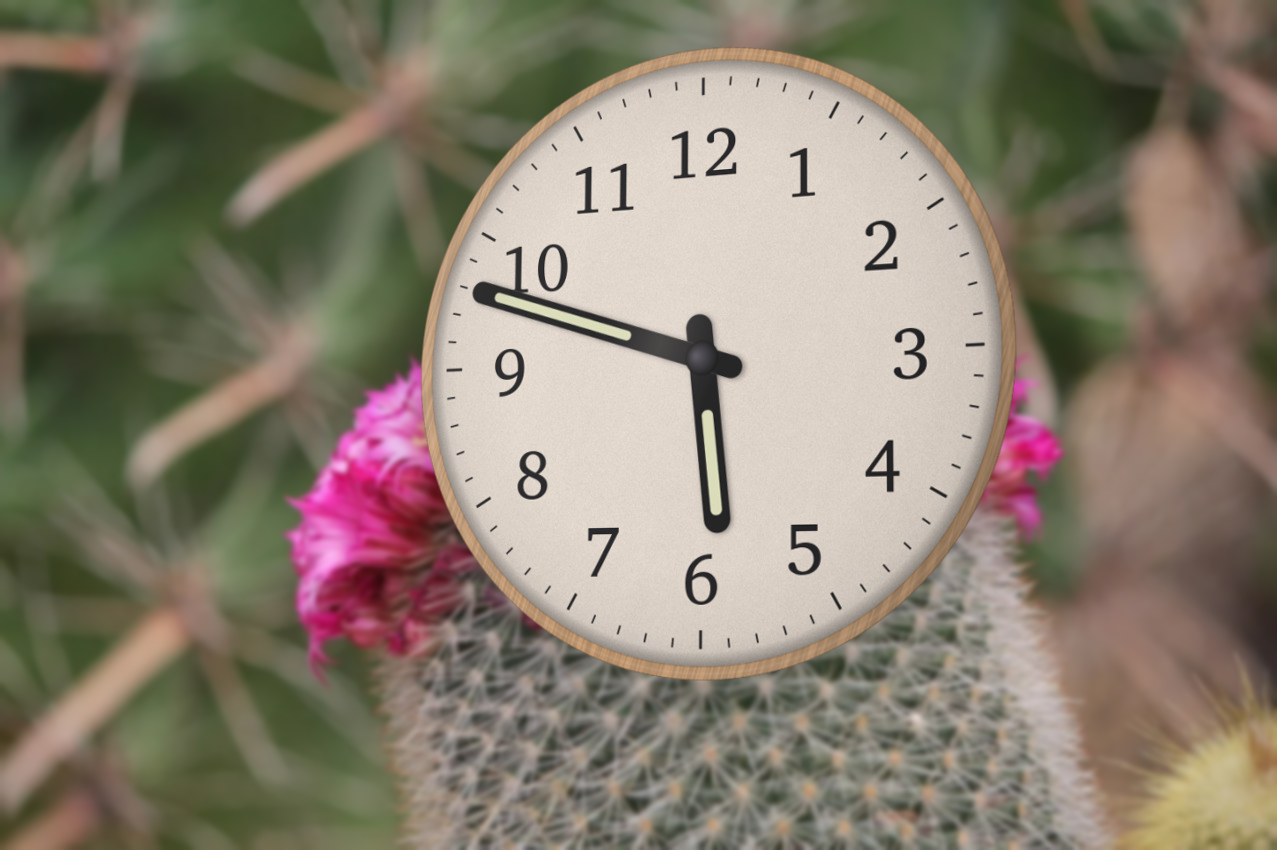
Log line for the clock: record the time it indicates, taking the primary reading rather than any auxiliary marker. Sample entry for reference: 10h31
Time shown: 5h48
